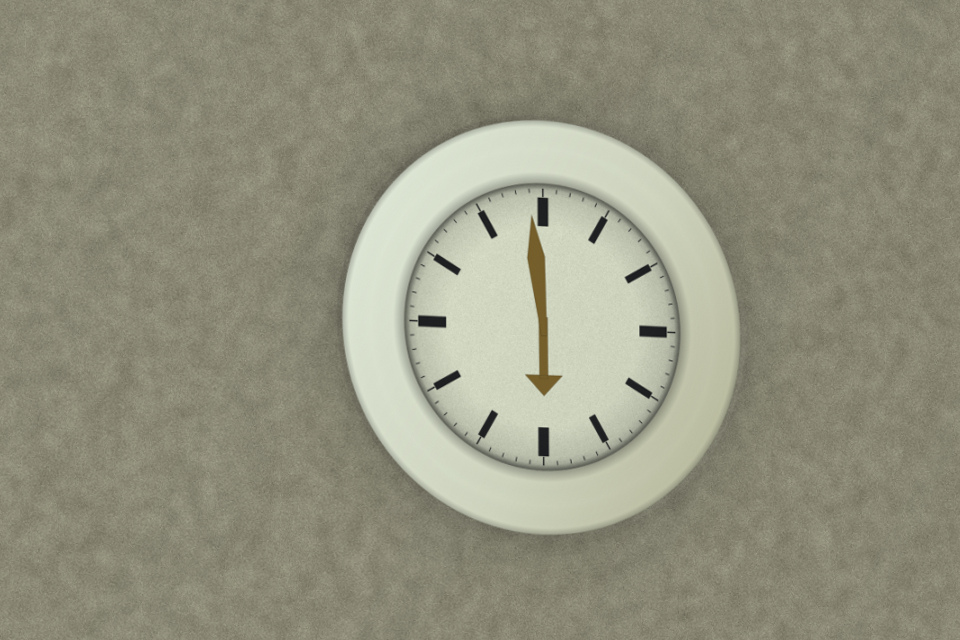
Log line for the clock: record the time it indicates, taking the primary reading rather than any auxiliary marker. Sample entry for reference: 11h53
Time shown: 5h59
